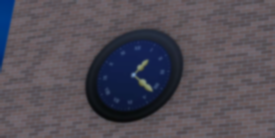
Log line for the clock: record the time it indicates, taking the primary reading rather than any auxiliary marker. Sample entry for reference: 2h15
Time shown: 1h22
